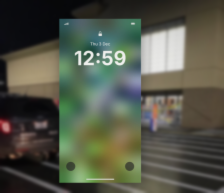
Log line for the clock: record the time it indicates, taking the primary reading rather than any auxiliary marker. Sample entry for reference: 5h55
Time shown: 12h59
